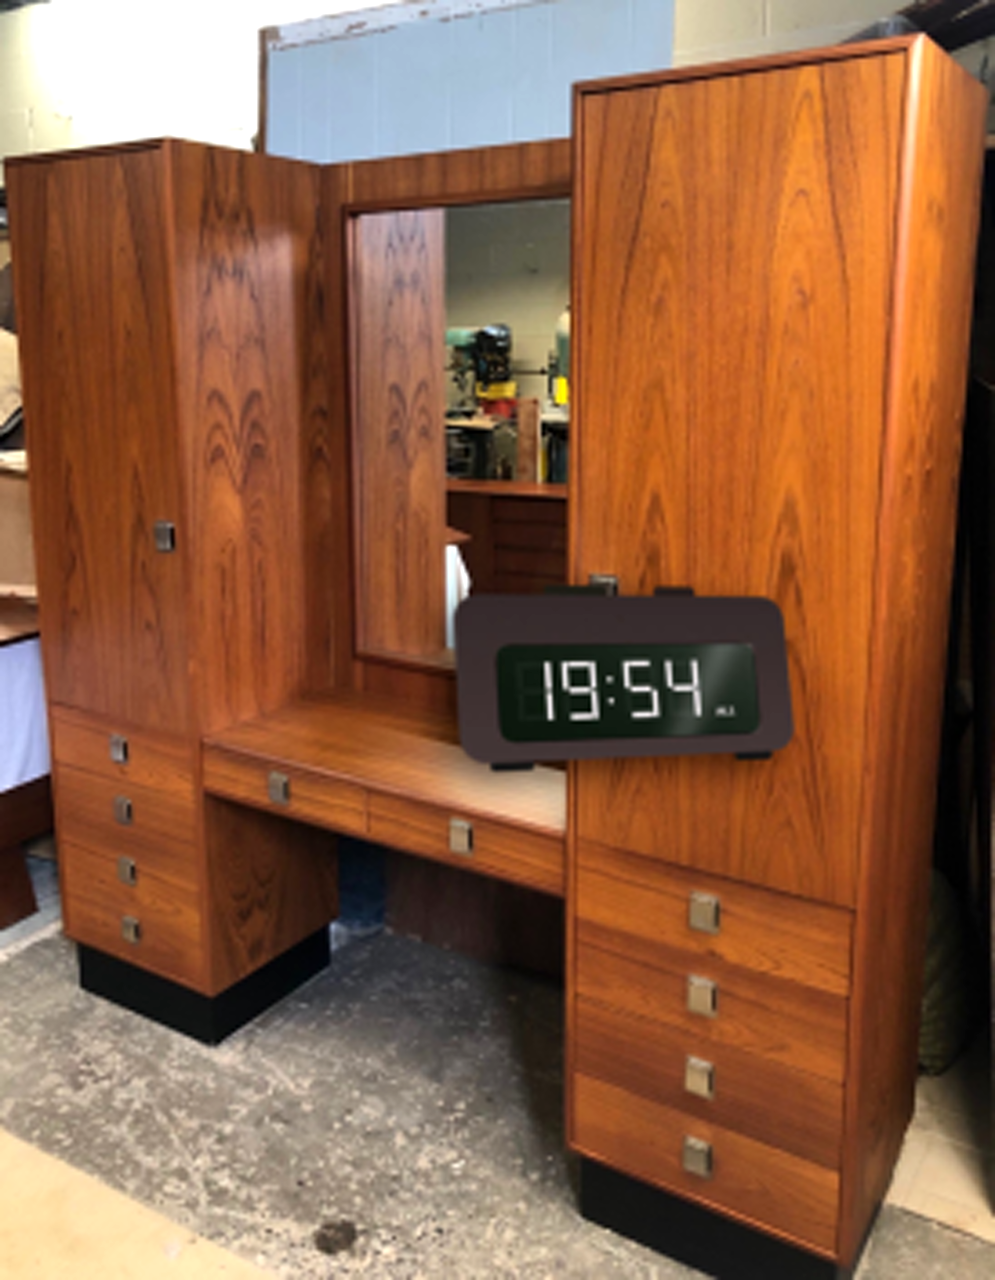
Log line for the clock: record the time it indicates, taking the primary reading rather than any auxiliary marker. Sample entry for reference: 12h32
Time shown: 19h54
